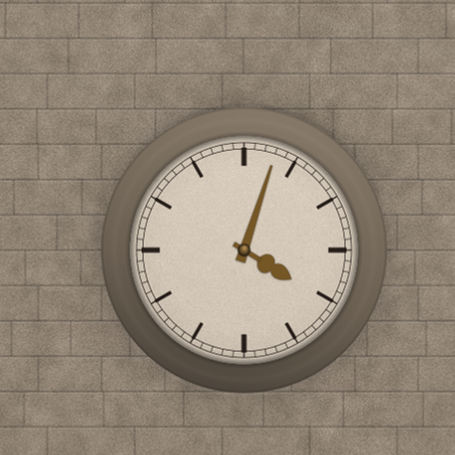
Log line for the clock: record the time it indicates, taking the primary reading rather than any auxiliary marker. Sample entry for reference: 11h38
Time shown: 4h03
